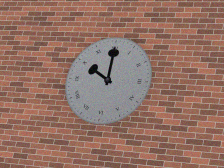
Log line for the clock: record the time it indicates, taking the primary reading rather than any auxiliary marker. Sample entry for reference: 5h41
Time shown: 10h00
